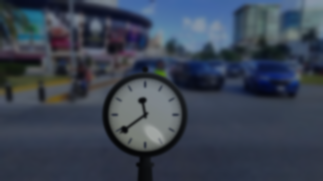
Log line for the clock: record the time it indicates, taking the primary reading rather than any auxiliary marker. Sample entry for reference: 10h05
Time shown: 11h39
